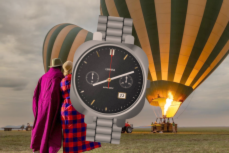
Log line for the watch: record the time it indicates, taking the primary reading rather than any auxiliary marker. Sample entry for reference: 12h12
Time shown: 8h11
